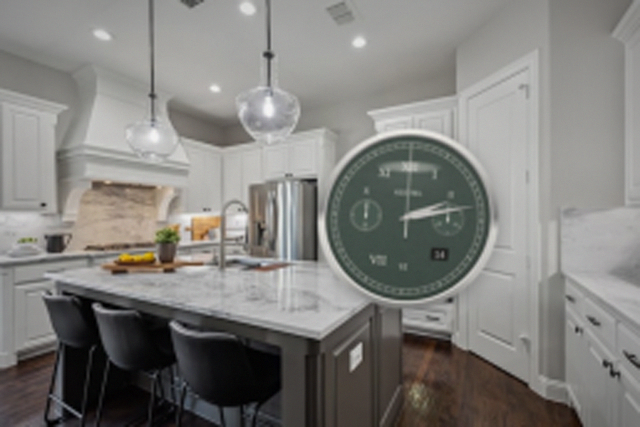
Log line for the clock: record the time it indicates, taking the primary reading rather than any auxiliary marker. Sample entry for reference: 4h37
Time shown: 2h13
